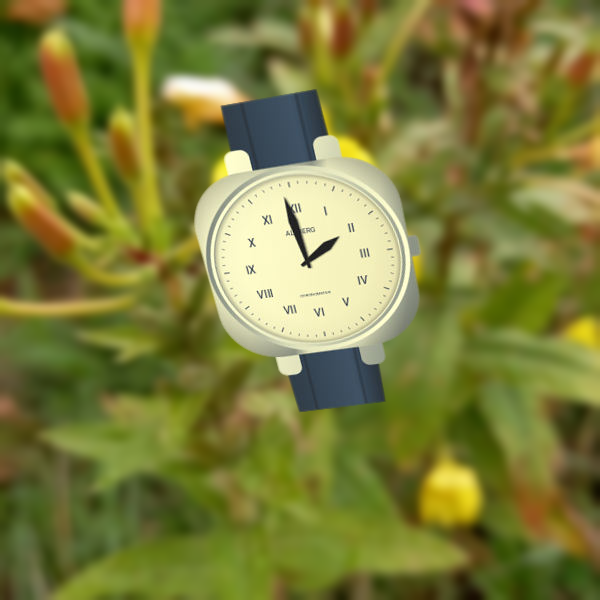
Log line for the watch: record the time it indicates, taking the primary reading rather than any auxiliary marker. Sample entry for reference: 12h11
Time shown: 1h59
